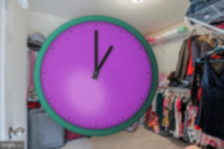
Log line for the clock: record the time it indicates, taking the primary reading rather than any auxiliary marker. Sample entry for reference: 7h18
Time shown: 1h00
